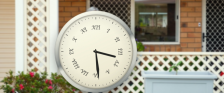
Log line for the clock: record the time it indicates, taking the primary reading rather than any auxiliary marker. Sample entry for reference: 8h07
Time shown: 3h29
